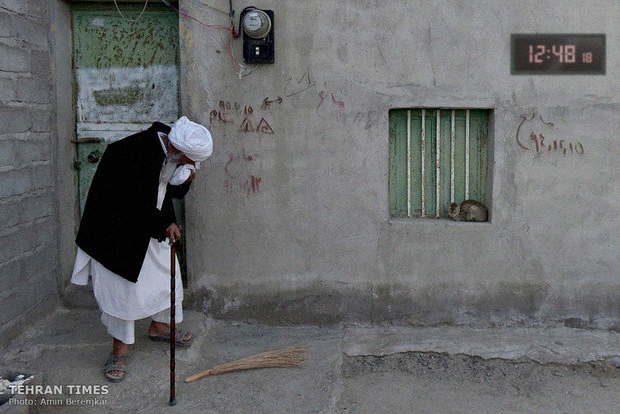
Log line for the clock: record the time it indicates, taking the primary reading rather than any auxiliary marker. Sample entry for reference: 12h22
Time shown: 12h48
